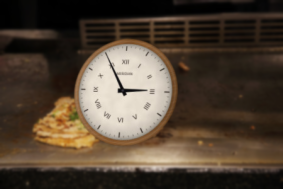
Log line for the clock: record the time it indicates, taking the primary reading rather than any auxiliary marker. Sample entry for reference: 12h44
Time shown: 2h55
